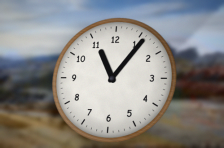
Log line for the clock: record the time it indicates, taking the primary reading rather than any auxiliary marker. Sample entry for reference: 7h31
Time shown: 11h06
